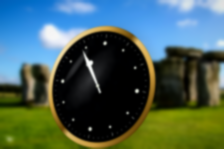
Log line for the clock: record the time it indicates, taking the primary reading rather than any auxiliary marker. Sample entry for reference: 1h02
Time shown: 10h54
